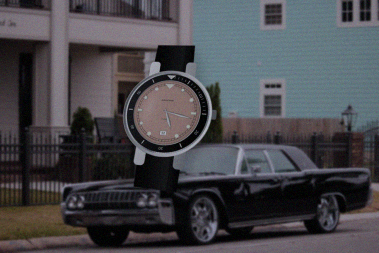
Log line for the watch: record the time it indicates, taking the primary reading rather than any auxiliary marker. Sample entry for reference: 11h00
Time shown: 5h17
